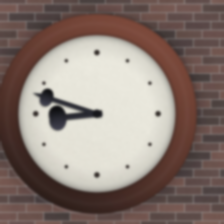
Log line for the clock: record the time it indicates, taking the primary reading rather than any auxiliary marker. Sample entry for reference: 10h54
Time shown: 8h48
